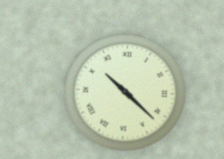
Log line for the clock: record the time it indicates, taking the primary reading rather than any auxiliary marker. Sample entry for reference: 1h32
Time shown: 10h22
